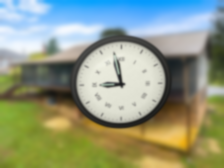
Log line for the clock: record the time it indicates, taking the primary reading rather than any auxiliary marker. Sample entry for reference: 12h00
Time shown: 8h58
